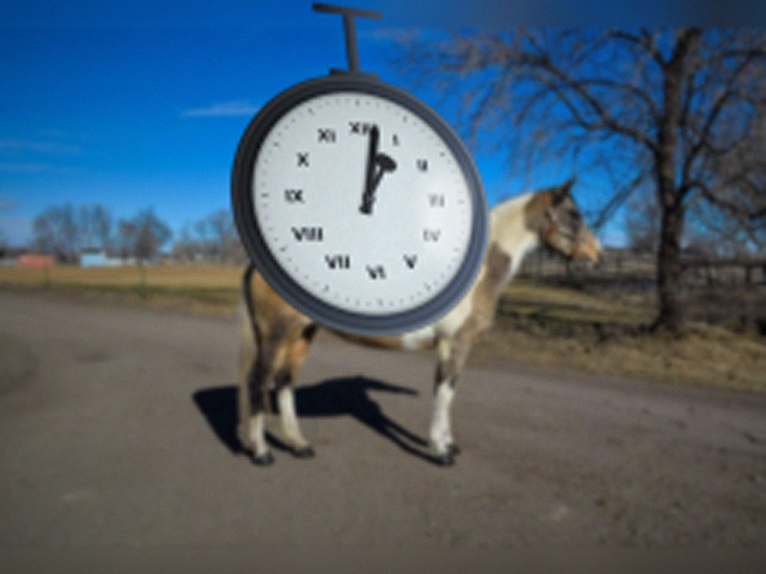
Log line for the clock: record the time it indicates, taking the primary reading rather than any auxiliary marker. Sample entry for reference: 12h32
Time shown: 1h02
